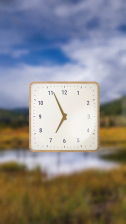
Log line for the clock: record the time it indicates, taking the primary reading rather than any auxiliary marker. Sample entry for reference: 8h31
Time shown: 6h56
